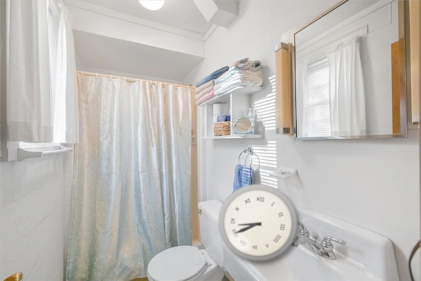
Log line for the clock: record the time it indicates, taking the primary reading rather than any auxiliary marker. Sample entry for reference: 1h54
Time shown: 8h40
